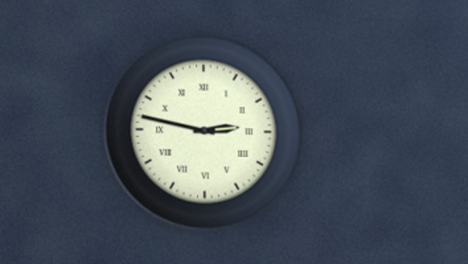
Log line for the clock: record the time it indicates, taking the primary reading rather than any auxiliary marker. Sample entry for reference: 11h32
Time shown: 2h47
